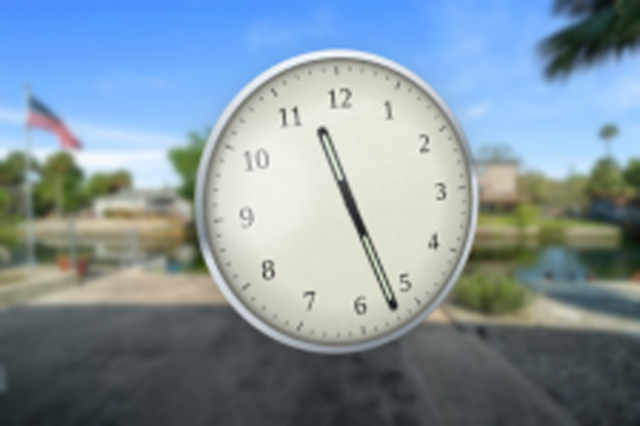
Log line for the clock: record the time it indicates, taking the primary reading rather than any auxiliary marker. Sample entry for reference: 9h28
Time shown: 11h27
